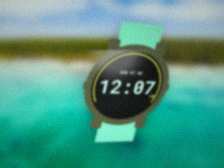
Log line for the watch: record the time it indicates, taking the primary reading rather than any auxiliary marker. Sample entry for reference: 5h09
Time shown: 12h07
